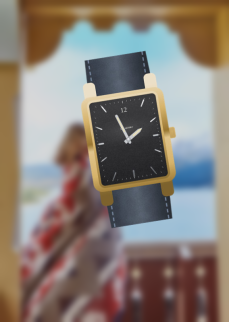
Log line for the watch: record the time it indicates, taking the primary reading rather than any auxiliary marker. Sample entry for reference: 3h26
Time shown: 1h57
